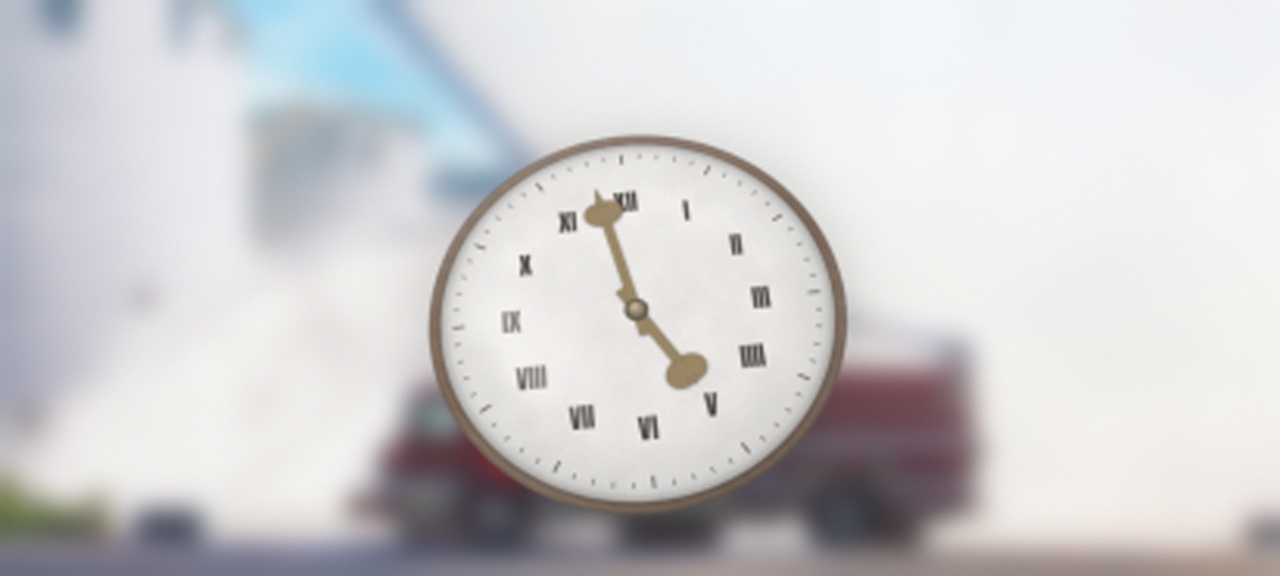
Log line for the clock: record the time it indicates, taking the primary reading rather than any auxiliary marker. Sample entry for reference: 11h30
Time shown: 4h58
